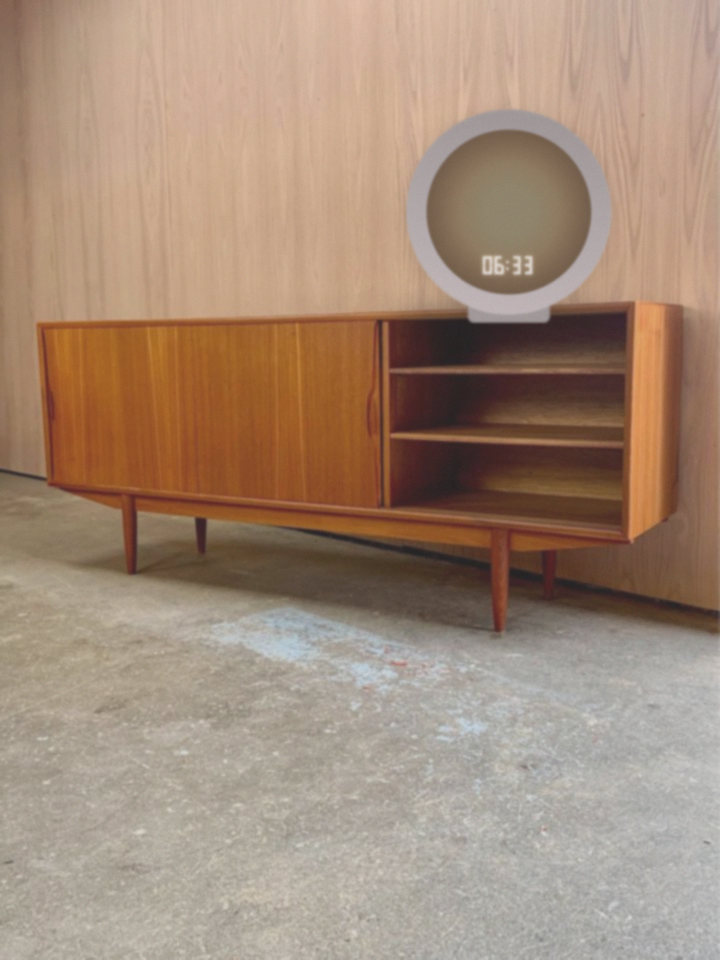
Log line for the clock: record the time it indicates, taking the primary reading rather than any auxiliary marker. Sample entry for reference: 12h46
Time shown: 6h33
